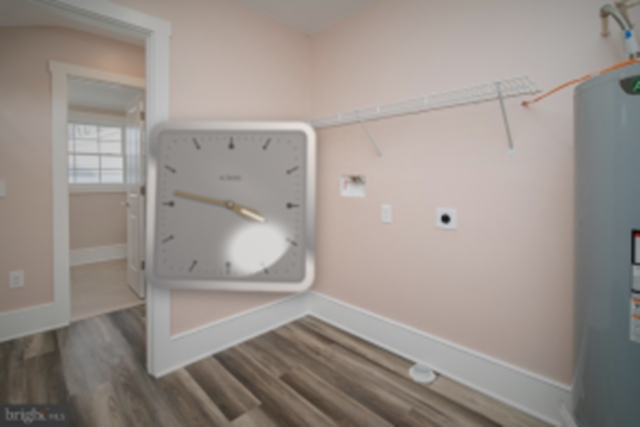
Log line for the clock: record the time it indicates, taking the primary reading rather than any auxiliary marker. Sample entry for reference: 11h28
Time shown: 3h47
